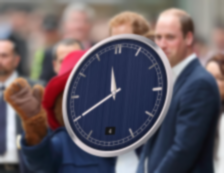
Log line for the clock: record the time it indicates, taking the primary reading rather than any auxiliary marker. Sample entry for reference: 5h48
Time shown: 11h40
